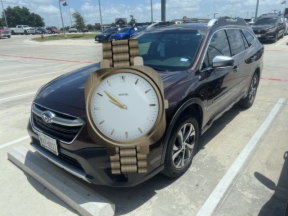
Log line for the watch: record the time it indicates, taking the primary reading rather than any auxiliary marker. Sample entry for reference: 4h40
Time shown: 9h52
